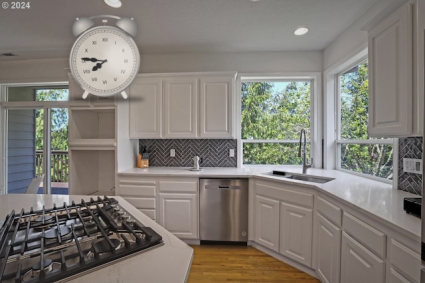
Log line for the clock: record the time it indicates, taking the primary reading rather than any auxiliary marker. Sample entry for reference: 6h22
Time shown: 7h46
